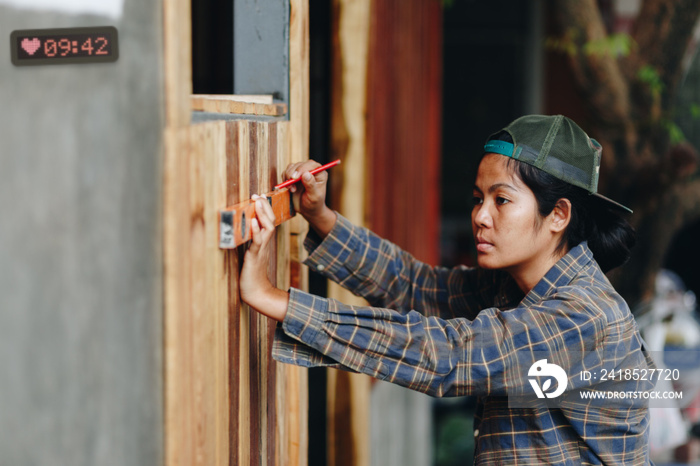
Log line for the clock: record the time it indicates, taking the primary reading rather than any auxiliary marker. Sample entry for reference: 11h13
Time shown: 9h42
